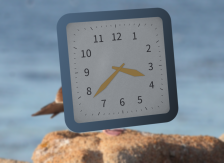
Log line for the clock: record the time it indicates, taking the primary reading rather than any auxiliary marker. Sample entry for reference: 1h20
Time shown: 3h38
